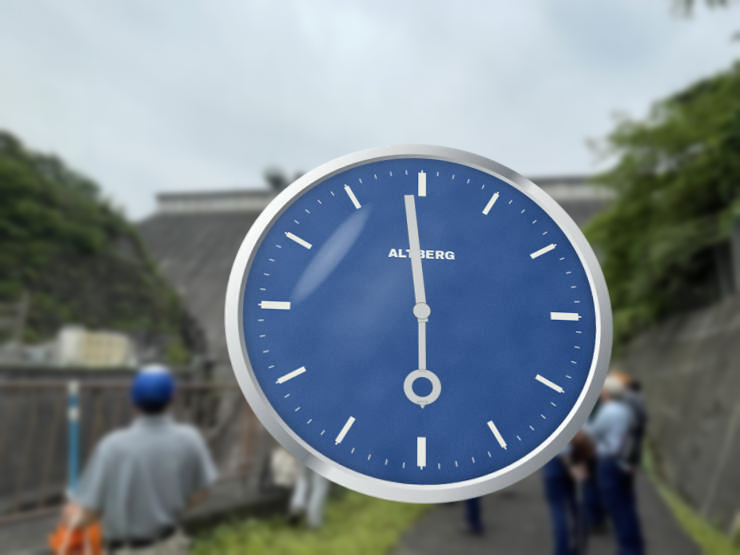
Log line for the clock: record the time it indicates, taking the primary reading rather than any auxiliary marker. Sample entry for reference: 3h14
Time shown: 5h59
